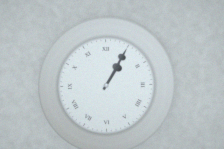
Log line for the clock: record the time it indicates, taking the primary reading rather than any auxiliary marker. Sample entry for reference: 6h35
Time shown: 1h05
